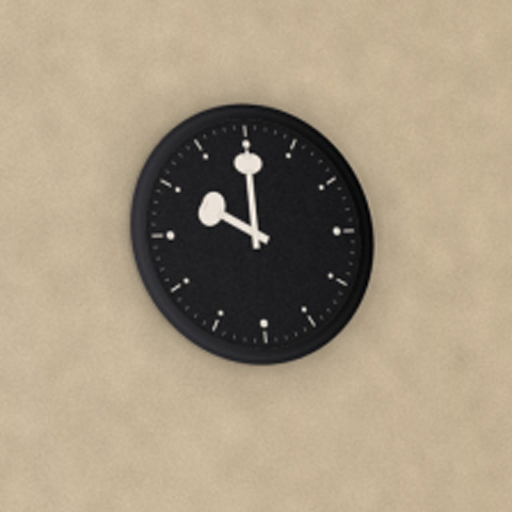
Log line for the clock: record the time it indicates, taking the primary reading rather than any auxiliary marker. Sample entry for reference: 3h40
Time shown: 10h00
